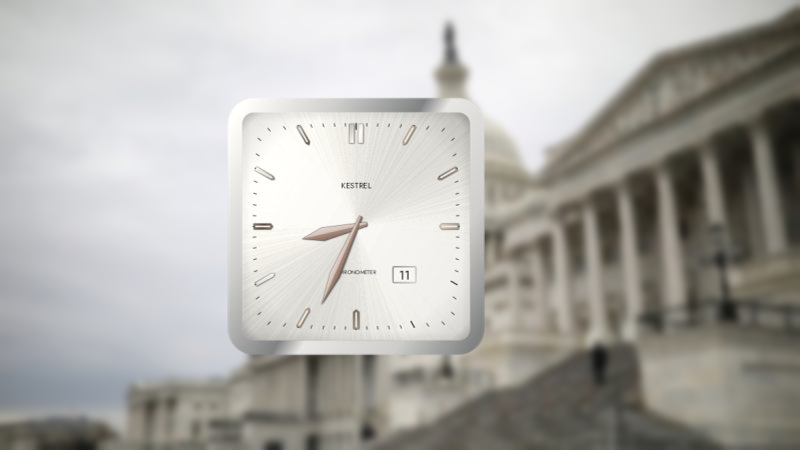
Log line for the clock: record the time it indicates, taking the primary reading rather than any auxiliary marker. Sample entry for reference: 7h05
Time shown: 8h34
